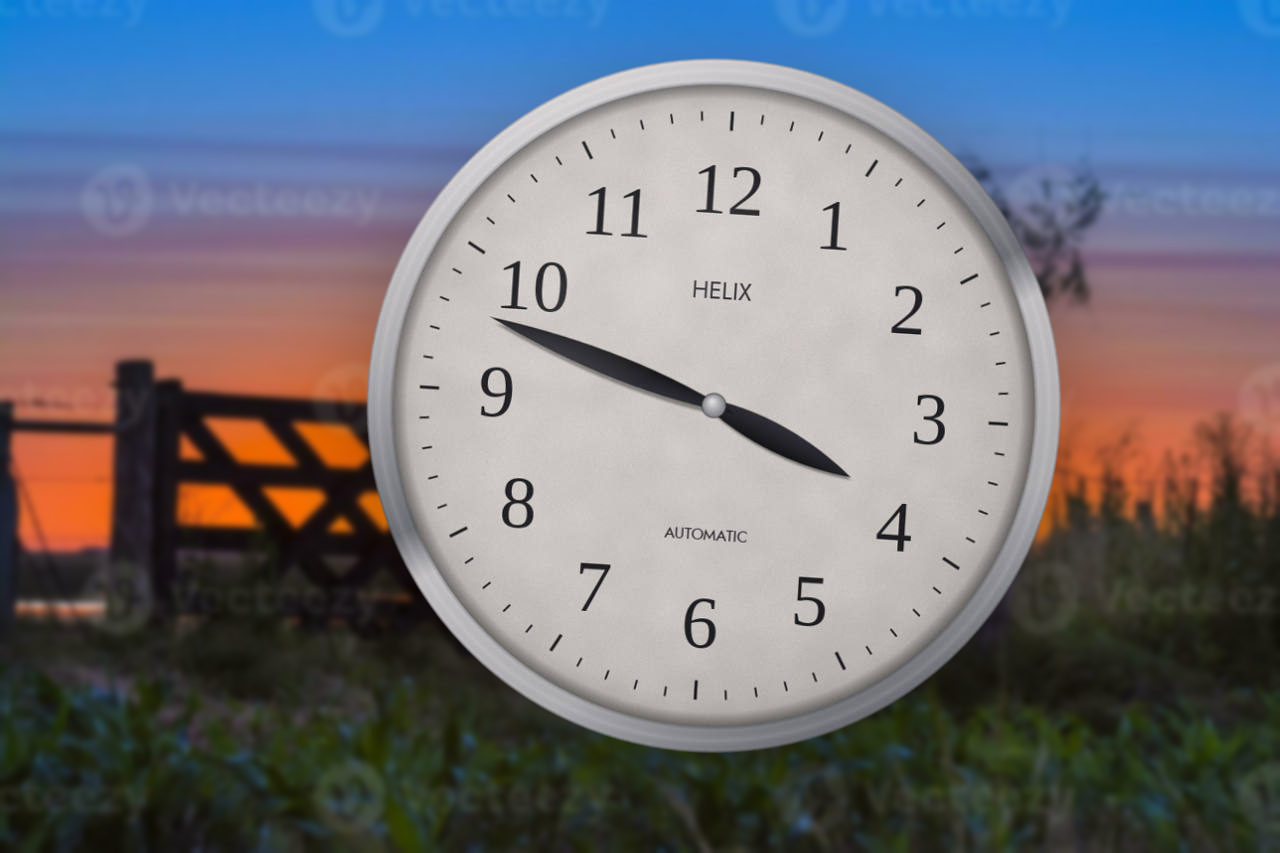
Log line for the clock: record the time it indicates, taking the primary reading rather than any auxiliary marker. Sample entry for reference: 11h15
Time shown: 3h48
